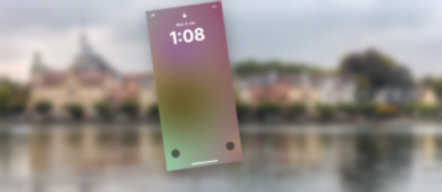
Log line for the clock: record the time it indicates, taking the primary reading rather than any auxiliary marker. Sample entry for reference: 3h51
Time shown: 1h08
